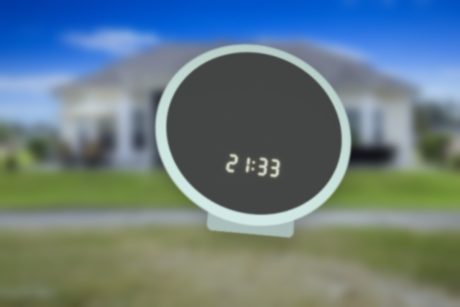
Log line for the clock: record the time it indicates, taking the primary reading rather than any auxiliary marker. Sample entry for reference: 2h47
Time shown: 21h33
